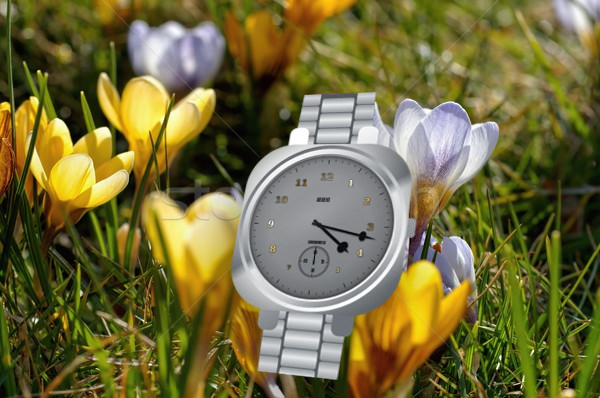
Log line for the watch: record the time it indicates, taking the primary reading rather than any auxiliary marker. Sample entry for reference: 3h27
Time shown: 4h17
